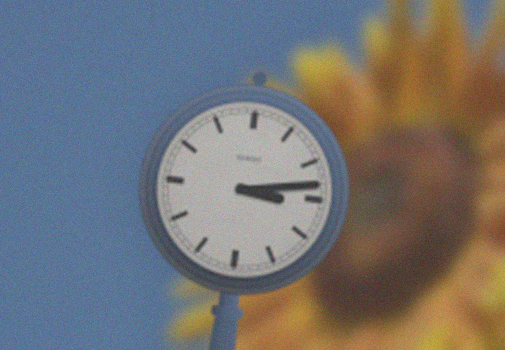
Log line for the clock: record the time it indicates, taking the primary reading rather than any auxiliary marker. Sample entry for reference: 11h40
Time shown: 3h13
